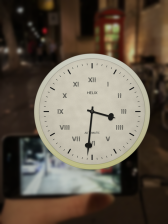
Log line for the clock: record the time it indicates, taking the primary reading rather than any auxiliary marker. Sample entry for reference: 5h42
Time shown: 3h31
